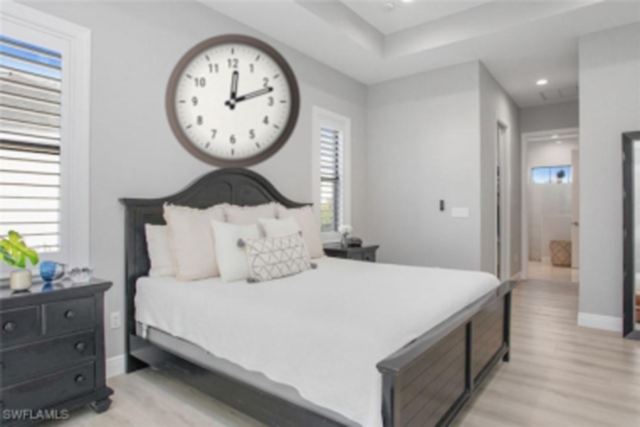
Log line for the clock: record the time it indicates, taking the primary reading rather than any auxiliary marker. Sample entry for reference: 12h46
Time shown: 12h12
